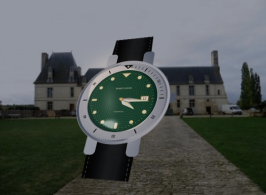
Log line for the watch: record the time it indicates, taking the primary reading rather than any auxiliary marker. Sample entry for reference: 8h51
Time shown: 4h16
